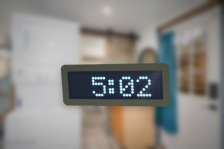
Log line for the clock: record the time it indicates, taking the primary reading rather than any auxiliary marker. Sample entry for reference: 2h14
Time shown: 5h02
